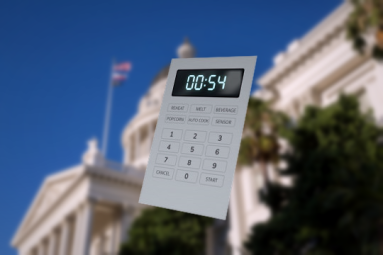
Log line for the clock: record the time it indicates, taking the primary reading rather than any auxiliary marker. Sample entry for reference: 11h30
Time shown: 0h54
